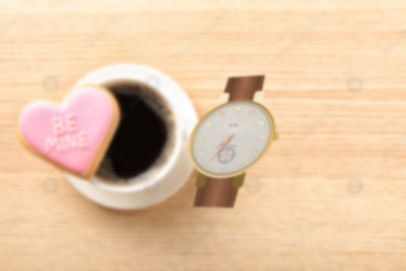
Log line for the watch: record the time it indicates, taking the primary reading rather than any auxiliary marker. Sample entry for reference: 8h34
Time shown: 7h35
